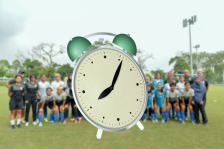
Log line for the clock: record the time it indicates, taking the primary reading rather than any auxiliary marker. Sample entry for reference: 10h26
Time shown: 8h06
